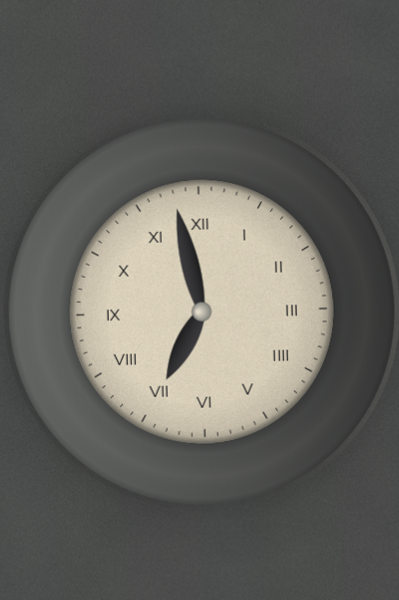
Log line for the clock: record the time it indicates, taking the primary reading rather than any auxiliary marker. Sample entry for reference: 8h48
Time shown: 6h58
